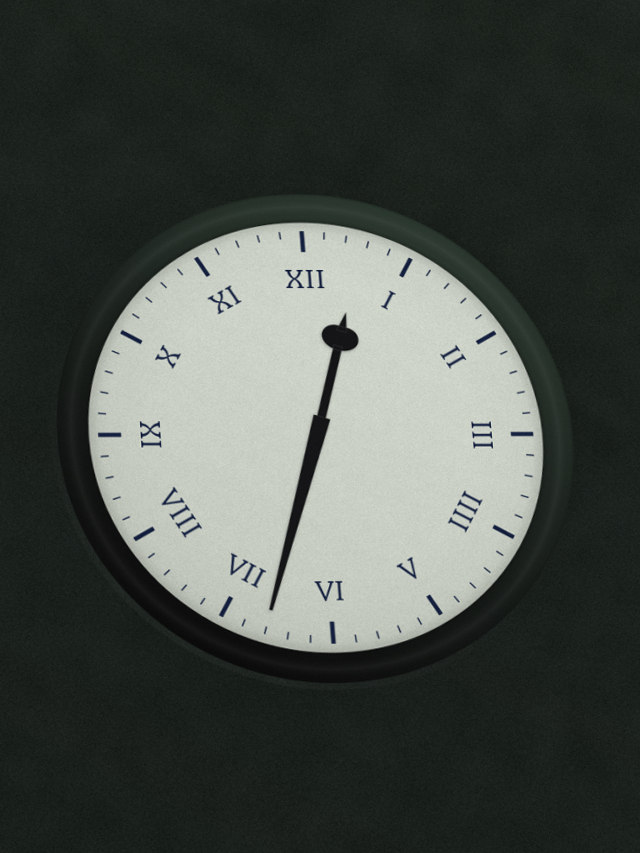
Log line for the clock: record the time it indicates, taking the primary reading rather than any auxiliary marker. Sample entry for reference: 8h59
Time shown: 12h33
